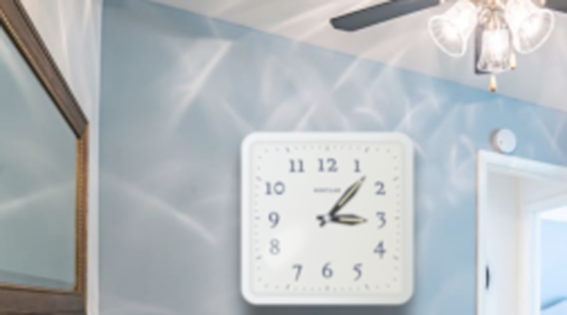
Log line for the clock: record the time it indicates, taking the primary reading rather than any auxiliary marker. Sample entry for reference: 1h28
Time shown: 3h07
